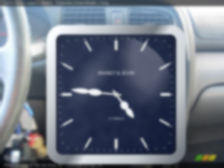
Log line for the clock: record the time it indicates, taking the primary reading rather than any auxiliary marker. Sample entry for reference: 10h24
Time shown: 4h46
